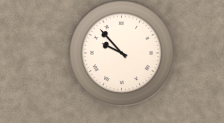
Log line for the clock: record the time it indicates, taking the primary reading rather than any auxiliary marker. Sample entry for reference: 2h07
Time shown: 9h53
